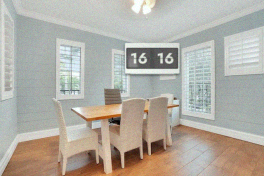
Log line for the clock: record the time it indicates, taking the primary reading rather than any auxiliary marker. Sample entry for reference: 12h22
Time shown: 16h16
